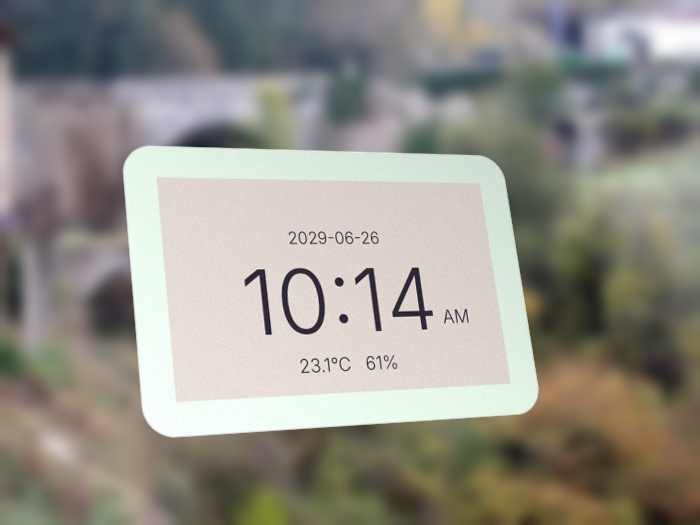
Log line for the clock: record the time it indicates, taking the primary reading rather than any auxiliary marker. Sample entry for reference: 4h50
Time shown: 10h14
